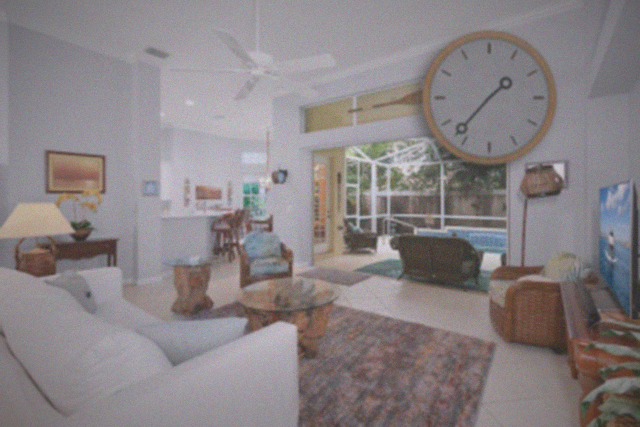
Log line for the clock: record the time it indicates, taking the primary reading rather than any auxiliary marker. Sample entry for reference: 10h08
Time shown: 1h37
